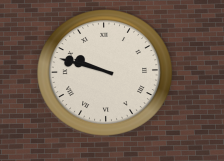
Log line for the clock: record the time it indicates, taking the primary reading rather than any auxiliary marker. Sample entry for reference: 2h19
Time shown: 9h48
